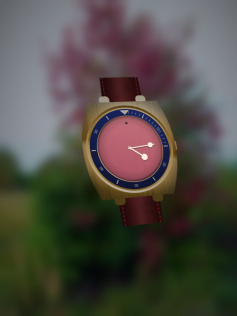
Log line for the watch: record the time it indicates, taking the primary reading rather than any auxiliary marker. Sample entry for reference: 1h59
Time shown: 4h14
